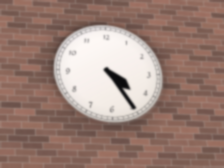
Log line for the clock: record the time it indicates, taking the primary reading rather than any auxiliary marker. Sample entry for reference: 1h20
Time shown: 4h25
